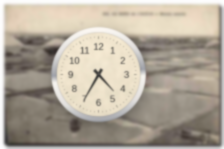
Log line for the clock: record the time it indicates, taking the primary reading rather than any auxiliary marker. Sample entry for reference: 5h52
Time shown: 4h35
